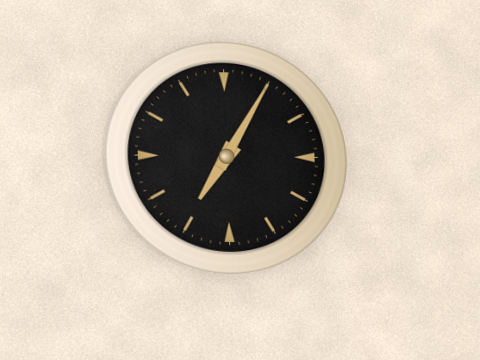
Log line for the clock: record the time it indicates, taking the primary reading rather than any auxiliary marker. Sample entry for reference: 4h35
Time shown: 7h05
